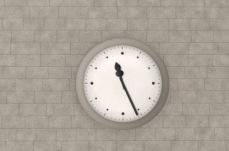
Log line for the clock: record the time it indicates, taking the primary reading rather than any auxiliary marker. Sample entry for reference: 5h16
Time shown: 11h26
